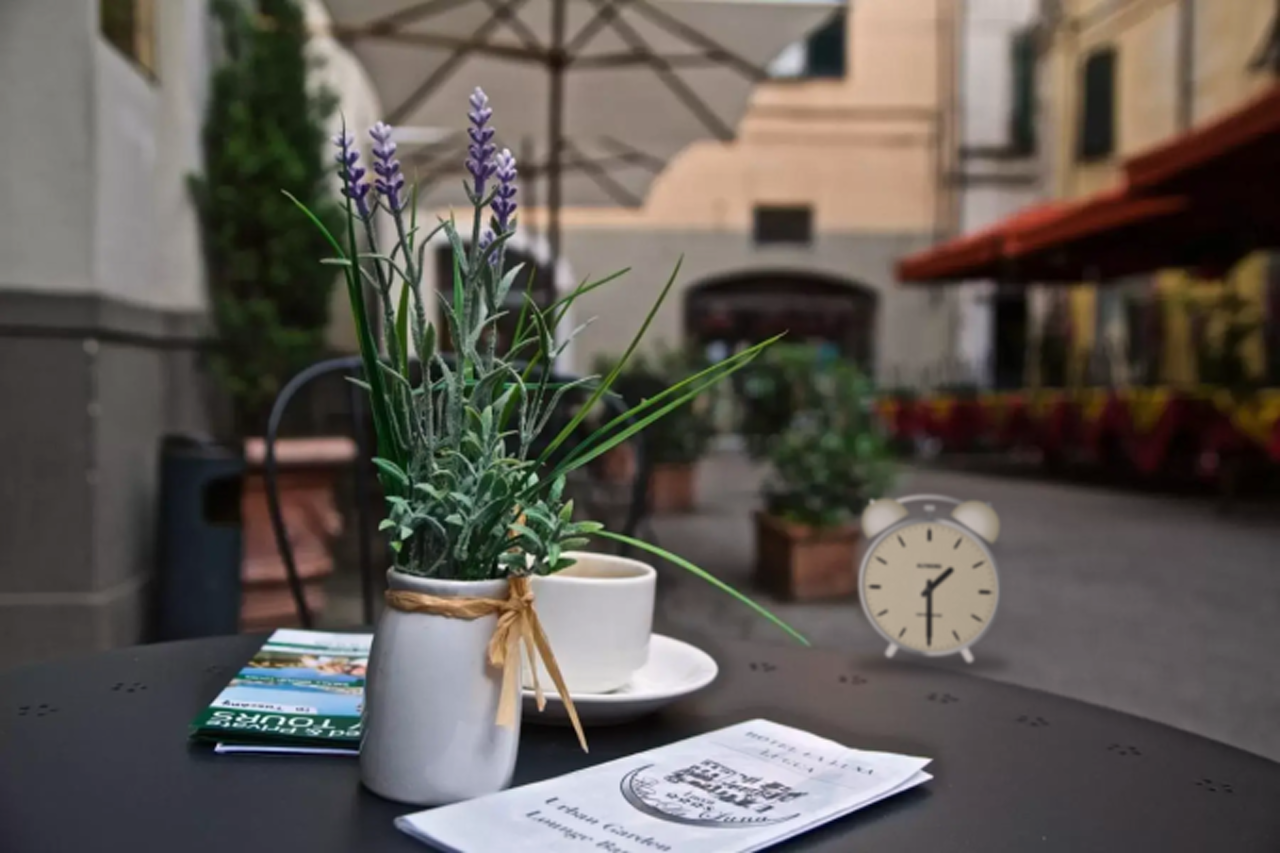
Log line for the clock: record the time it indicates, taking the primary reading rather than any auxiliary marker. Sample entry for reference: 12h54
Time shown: 1h30
